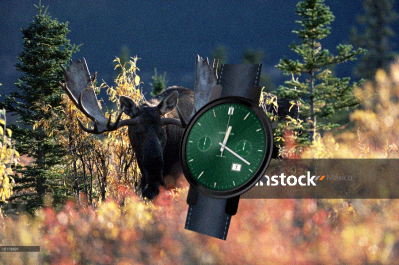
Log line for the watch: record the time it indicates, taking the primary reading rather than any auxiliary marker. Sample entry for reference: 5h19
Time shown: 12h19
